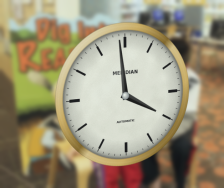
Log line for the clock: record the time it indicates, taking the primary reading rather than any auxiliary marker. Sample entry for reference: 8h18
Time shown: 3h59
